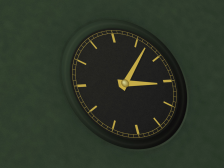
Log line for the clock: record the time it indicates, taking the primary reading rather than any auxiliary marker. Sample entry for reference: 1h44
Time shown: 3h07
